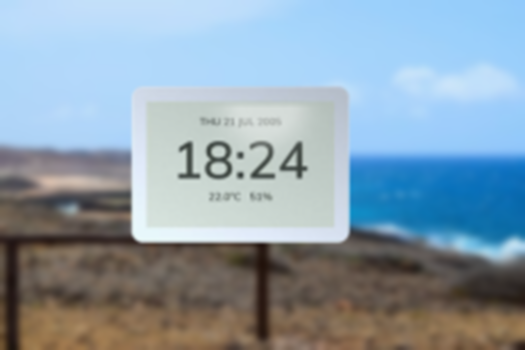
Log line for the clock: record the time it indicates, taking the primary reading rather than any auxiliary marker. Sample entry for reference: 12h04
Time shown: 18h24
